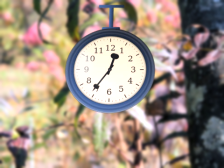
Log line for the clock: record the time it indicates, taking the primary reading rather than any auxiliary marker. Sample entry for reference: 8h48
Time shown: 12h36
